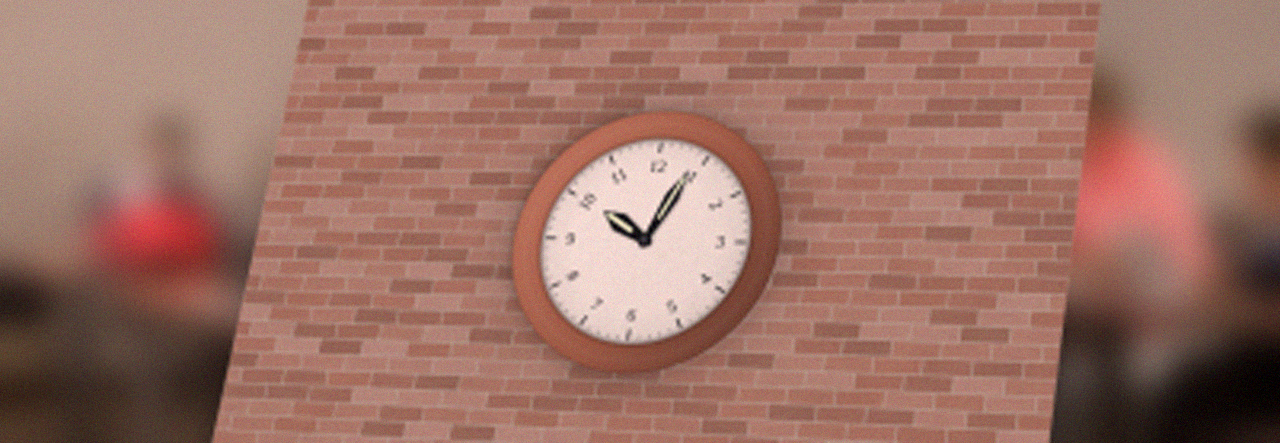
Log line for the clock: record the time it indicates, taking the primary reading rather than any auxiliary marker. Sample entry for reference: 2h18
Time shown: 10h04
